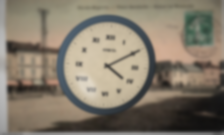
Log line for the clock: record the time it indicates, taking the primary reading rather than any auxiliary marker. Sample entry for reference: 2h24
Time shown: 4h10
